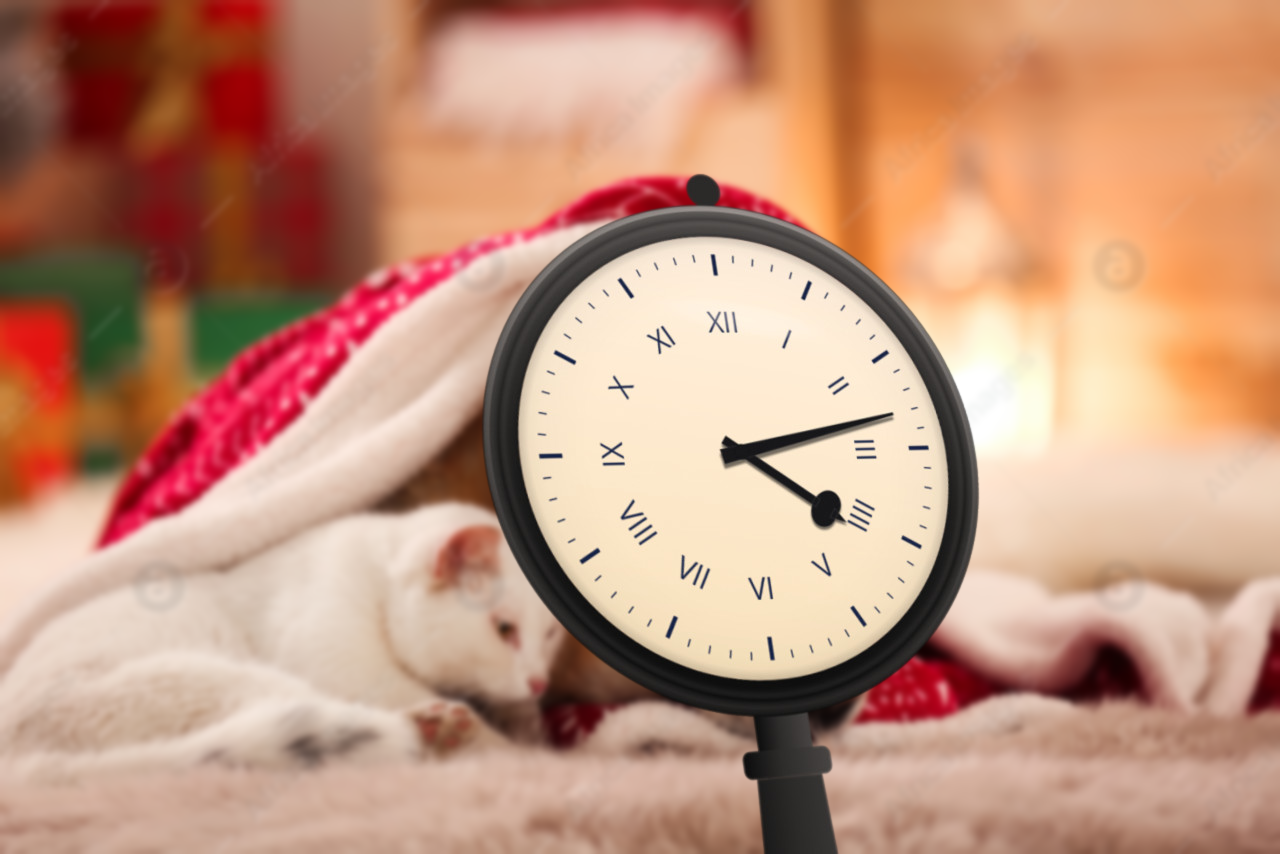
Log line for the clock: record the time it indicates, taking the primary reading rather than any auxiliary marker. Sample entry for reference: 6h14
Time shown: 4h13
